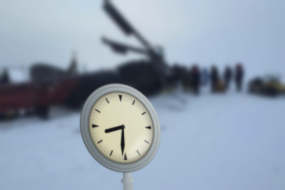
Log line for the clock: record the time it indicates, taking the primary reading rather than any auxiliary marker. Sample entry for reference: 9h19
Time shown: 8h31
